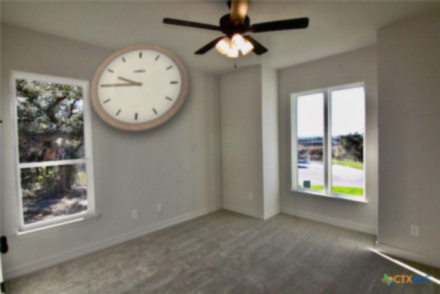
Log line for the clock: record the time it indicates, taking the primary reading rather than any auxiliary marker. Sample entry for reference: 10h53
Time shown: 9h45
